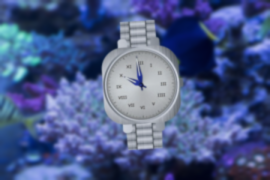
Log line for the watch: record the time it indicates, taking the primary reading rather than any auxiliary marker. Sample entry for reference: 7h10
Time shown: 9h59
